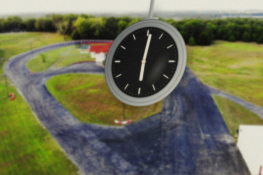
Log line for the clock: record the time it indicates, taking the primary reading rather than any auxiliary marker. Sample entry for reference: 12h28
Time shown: 6h01
